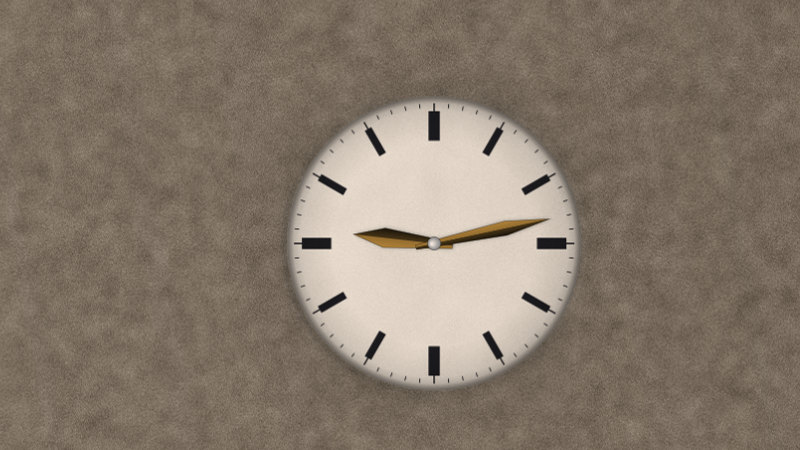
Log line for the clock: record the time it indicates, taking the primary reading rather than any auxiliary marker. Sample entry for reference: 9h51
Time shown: 9h13
